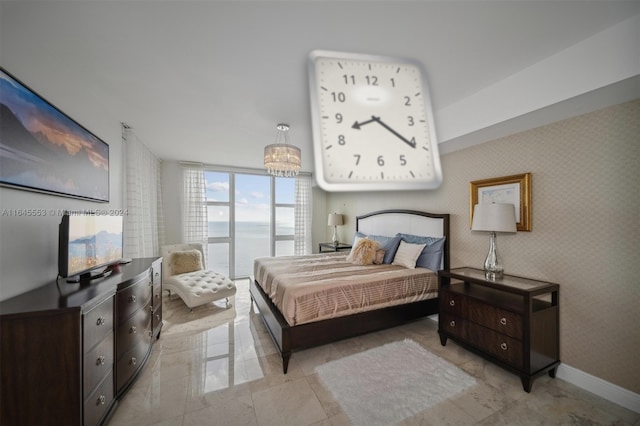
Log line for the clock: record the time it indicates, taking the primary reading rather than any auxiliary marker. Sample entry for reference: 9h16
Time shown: 8h21
